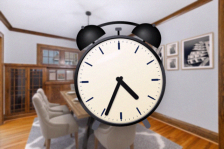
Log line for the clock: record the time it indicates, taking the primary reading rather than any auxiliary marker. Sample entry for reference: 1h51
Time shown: 4h34
